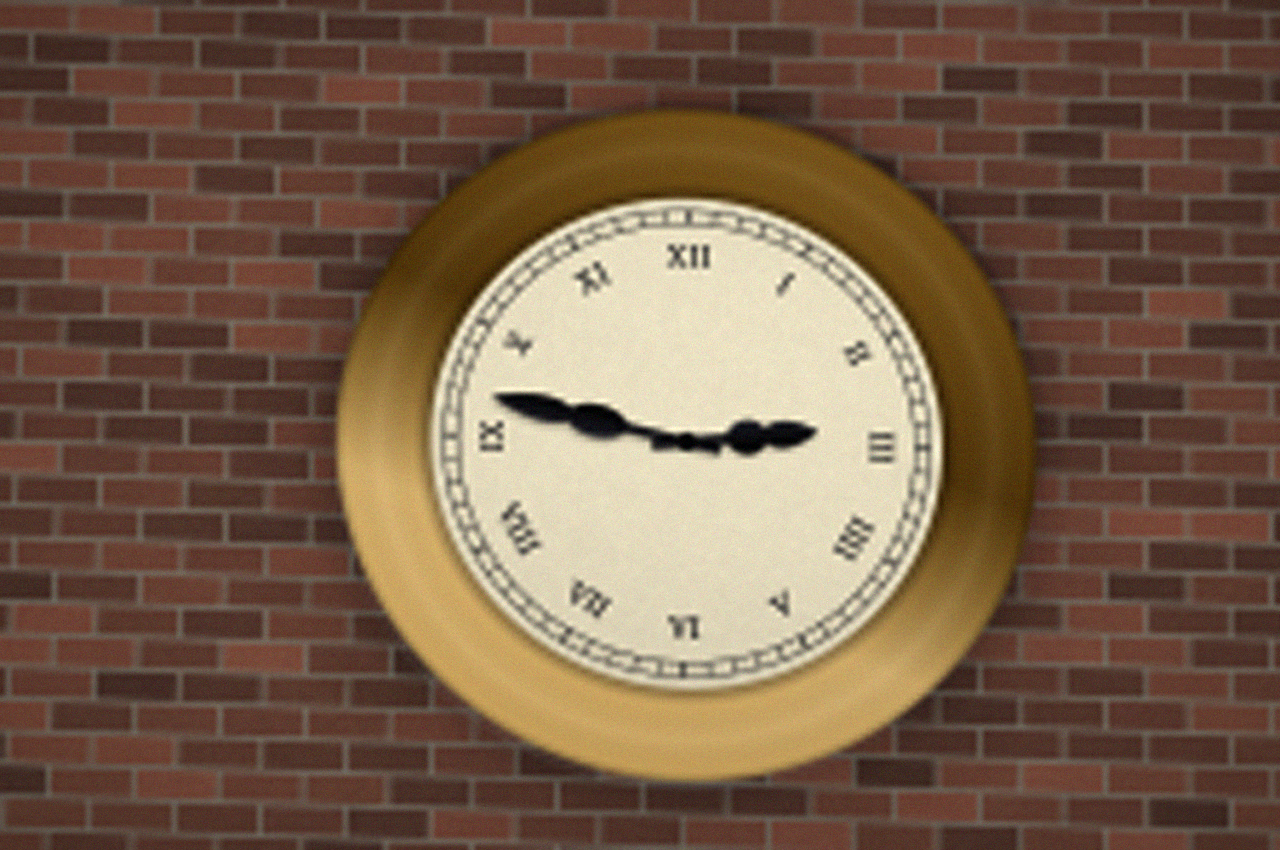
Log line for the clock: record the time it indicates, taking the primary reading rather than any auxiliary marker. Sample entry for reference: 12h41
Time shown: 2h47
